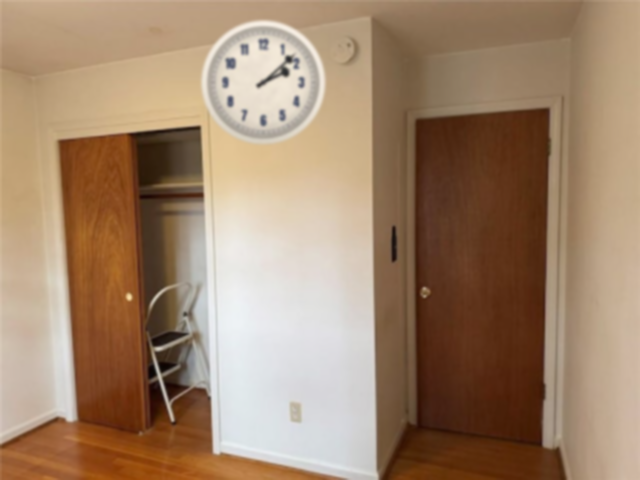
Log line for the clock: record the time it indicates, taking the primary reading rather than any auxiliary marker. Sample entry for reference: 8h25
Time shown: 2h08
